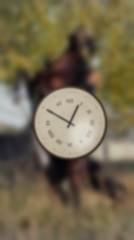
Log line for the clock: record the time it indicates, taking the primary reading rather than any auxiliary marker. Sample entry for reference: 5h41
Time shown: 12h50
